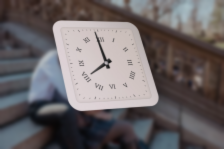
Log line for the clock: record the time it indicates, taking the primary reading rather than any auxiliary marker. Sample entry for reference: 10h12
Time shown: 7h59
